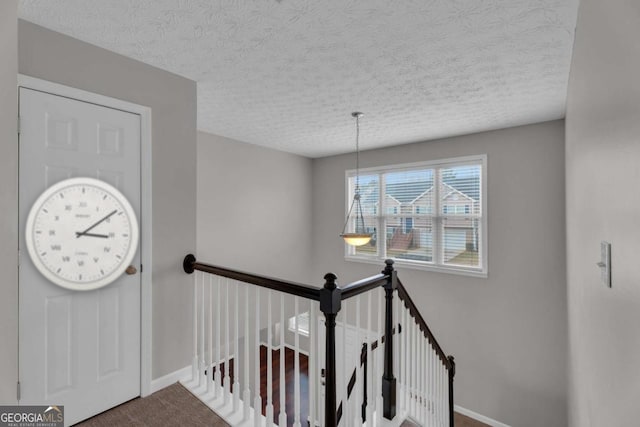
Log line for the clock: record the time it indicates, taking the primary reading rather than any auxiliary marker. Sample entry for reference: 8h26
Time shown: 3h09
